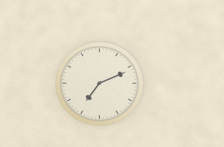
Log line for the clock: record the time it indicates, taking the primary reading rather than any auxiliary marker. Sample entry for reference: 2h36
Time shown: 7h11
